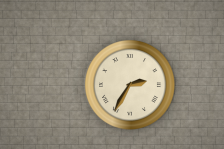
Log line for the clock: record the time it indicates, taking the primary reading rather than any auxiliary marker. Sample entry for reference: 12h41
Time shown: 2h35
